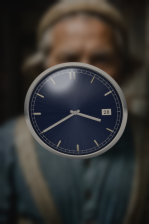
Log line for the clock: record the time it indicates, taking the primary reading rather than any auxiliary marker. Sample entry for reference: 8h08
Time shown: 3h40
